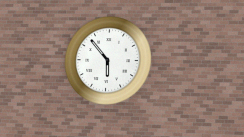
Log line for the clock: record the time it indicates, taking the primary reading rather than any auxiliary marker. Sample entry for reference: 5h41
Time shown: 5h53
